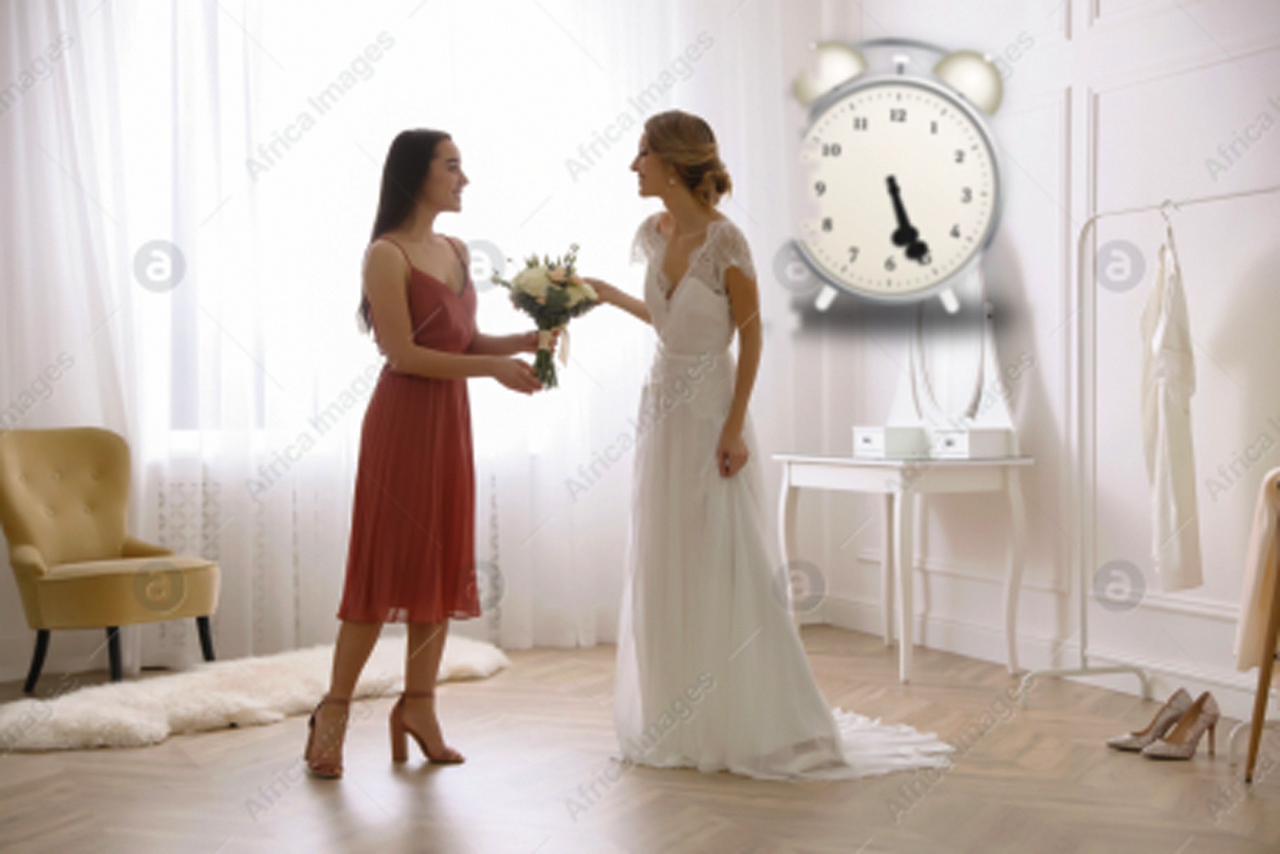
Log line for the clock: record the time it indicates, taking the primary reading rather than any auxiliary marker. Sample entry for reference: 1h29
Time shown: 5h26
